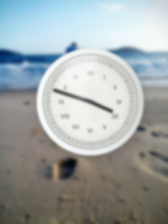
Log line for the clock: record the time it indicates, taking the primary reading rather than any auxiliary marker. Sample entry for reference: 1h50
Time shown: 3h48
